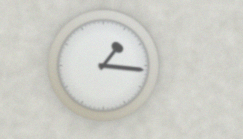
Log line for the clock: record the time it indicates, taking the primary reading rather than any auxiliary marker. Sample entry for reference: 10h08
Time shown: 1h16
